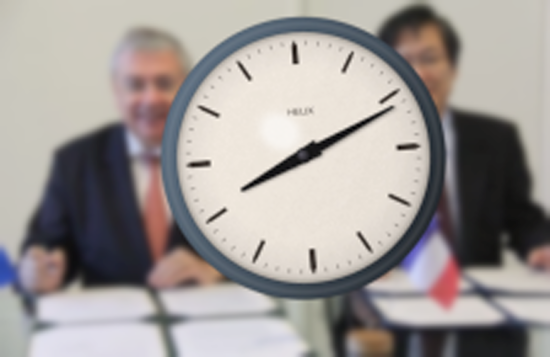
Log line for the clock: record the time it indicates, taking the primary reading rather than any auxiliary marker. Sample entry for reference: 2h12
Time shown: 8h11
